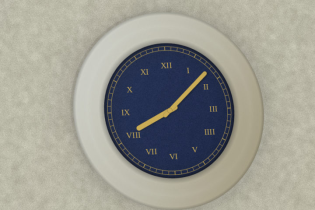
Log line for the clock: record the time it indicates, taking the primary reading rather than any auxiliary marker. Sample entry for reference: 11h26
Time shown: 8h08
